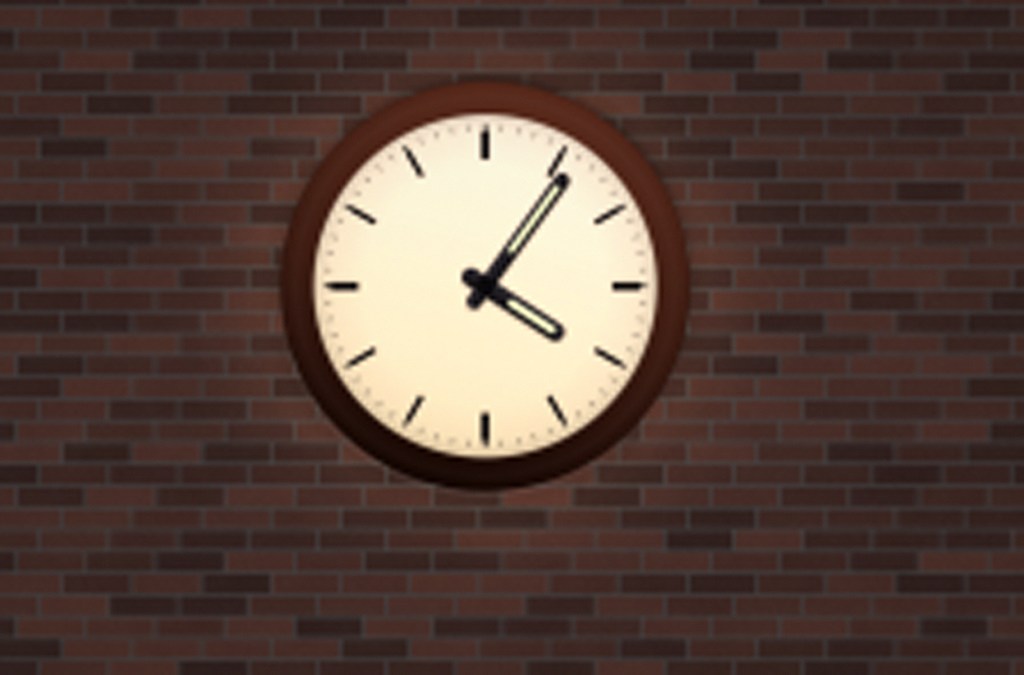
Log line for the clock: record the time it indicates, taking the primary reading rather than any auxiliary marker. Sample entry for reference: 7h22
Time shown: 4h06
